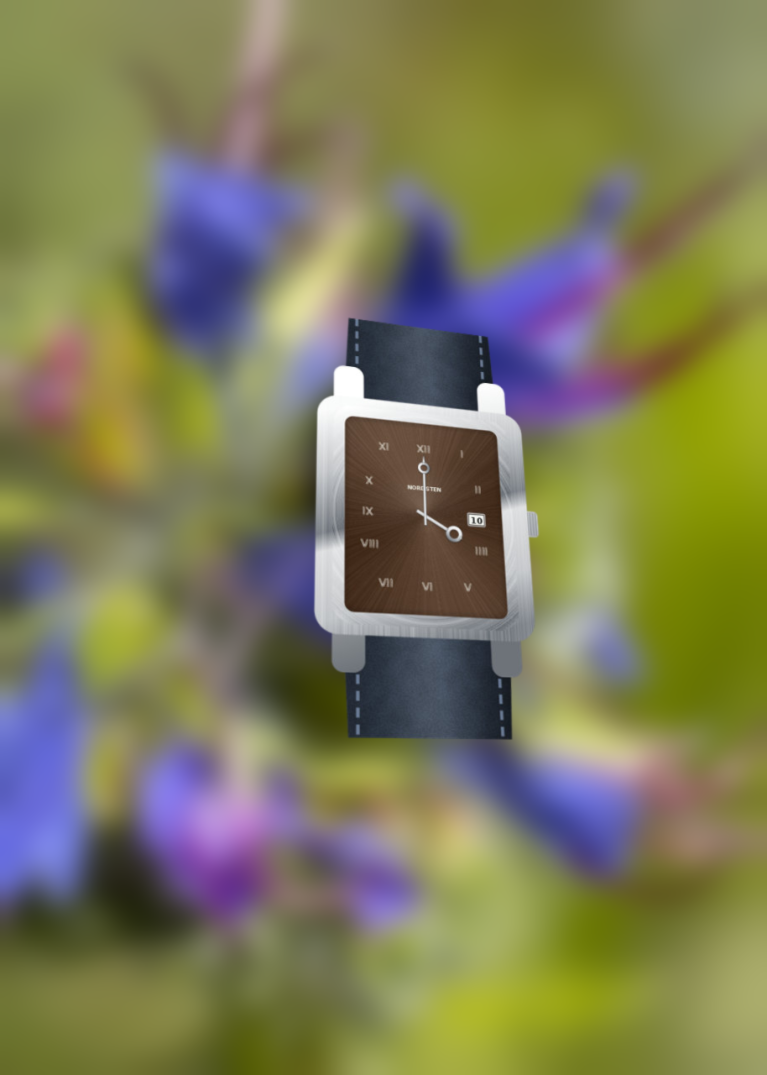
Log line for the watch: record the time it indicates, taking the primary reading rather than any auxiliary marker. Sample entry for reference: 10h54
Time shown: 4h00
